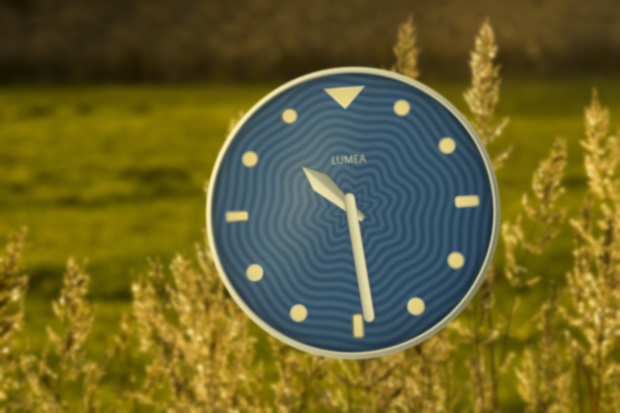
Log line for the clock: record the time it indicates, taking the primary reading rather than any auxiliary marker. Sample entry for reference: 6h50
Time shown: 10h29
